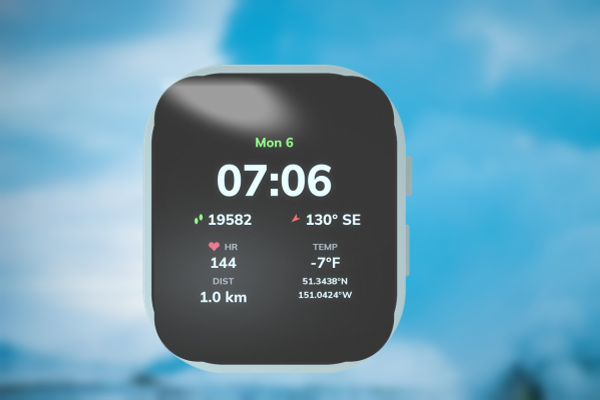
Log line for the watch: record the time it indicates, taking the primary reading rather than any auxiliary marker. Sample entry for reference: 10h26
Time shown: 7h06
